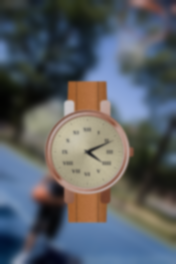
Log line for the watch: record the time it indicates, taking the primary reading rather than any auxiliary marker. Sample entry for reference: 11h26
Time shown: 4h11
